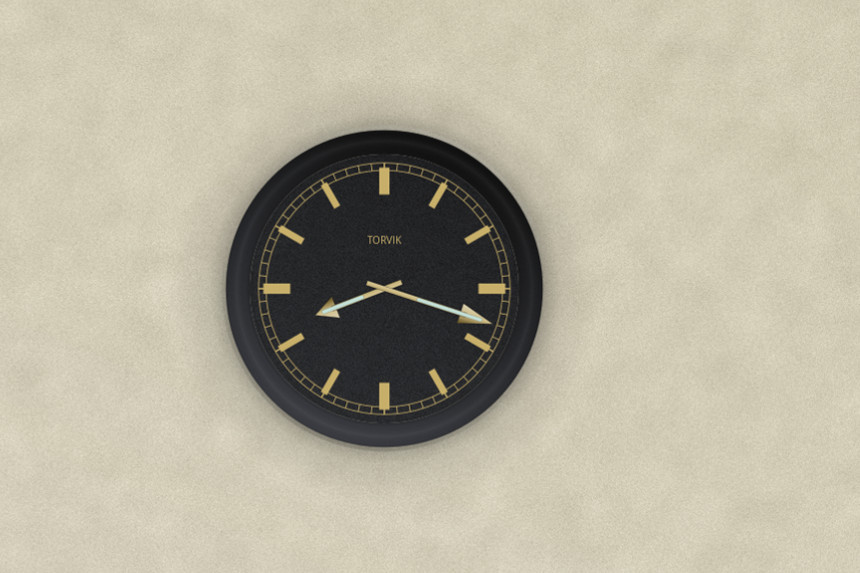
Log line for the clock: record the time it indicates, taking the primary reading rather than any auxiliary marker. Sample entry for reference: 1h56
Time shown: 8h18
